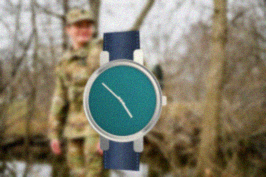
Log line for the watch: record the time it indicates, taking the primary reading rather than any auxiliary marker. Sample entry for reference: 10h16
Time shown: 4h52
